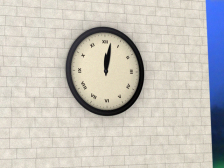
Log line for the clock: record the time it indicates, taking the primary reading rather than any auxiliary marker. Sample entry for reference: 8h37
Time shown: 12h02
